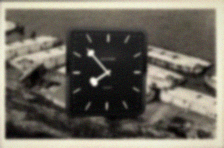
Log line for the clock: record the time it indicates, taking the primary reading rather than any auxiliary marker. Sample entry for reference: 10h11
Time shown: 7h53
